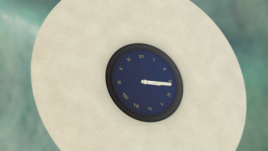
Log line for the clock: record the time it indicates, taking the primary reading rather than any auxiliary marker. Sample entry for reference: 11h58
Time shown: 3h16
